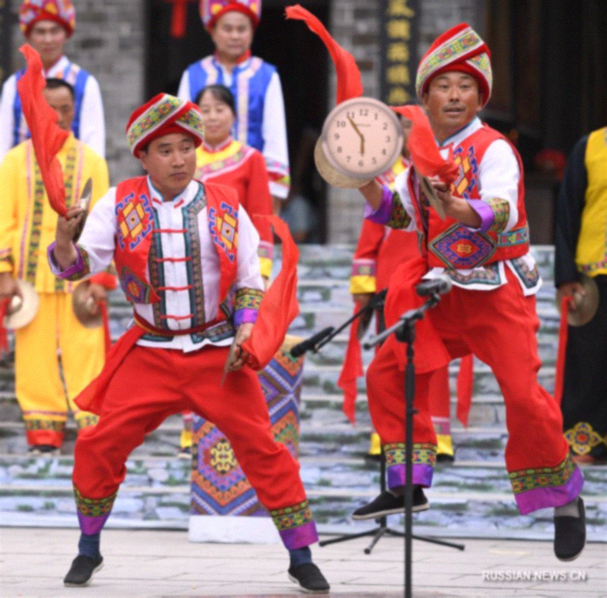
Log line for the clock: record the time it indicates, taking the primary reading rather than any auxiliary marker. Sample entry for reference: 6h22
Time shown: 5h54
